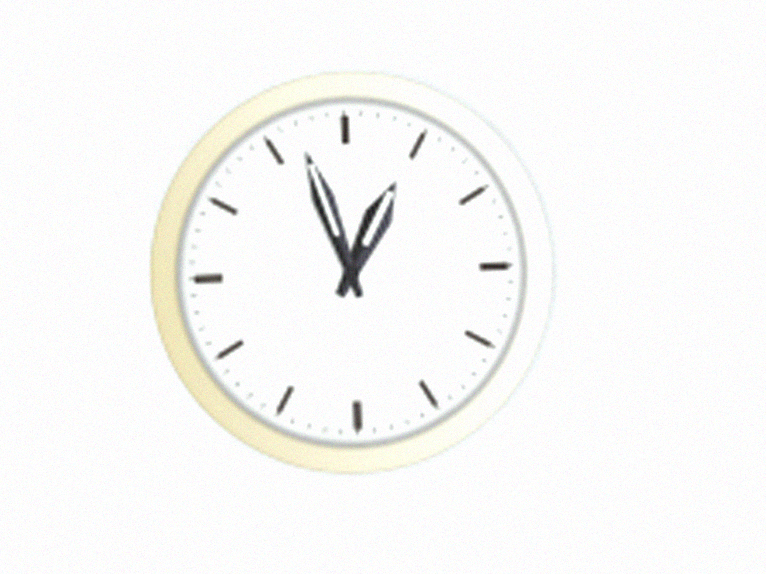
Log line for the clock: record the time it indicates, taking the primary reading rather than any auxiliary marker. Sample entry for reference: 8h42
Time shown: 12h57
